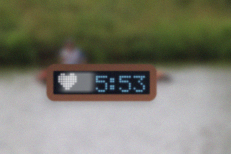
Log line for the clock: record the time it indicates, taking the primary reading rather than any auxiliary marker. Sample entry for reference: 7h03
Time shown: 5h53
